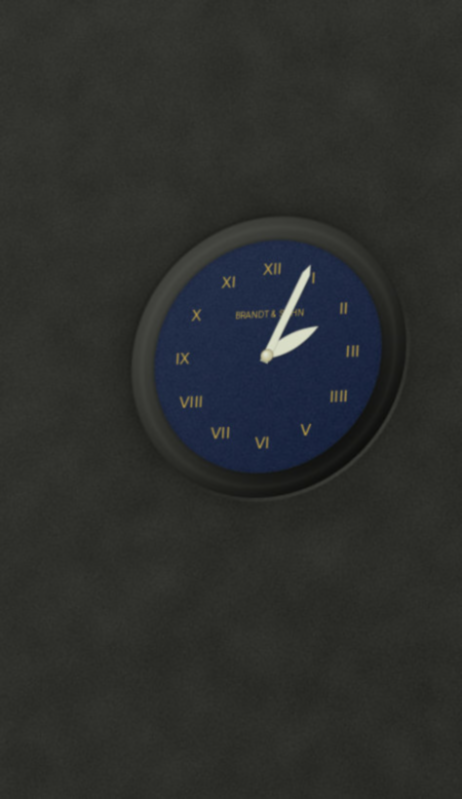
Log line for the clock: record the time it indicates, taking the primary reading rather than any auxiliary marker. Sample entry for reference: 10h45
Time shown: 2h04
